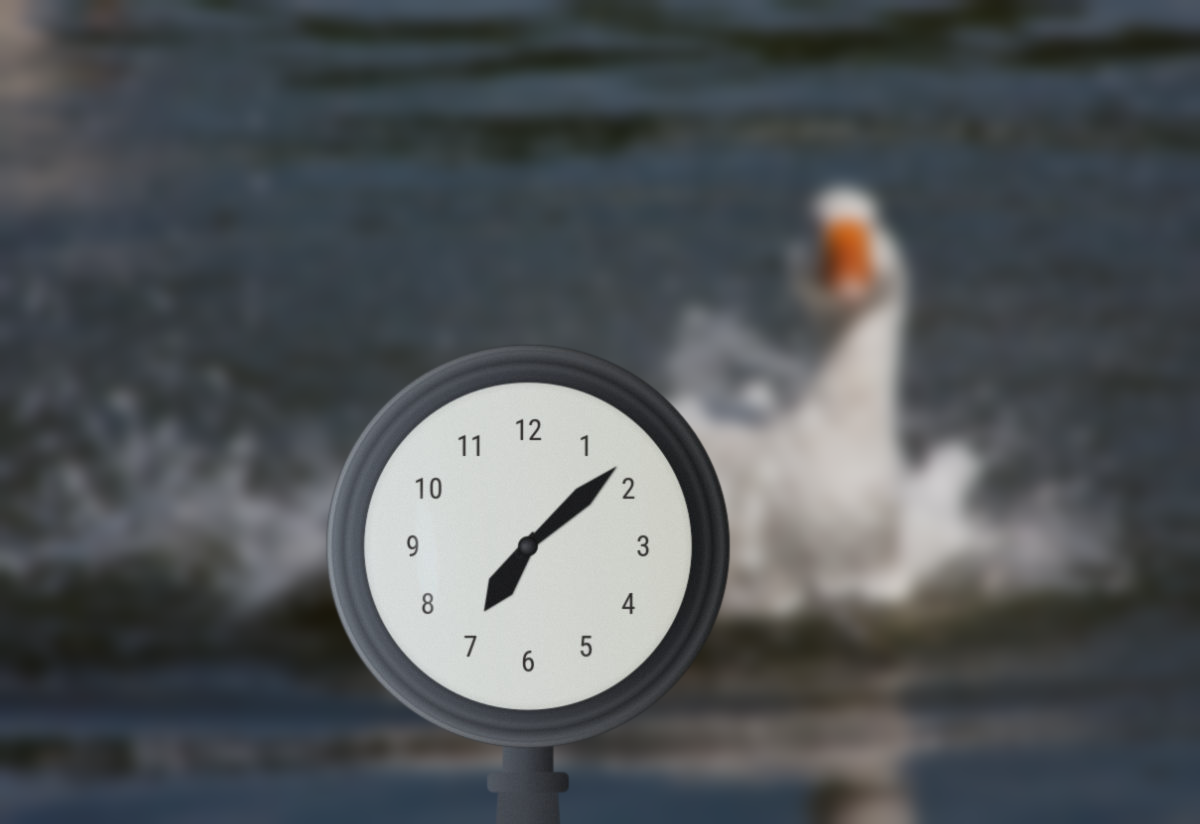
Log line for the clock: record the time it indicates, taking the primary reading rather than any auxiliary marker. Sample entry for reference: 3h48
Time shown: 7h08
